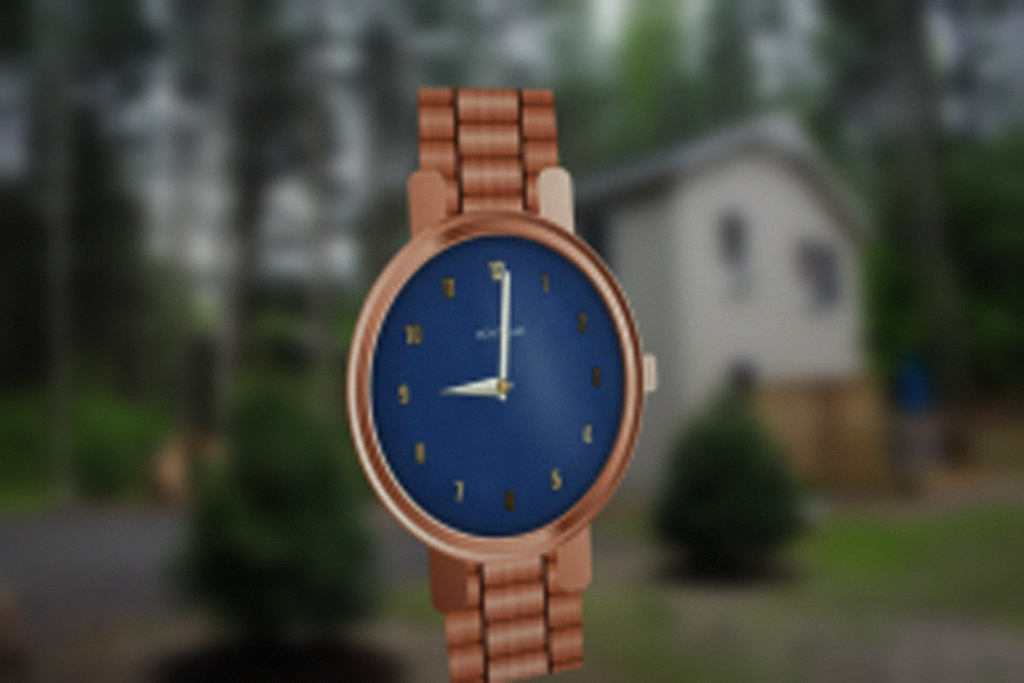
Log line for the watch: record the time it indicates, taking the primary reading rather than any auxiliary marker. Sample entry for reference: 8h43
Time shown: 9h01
